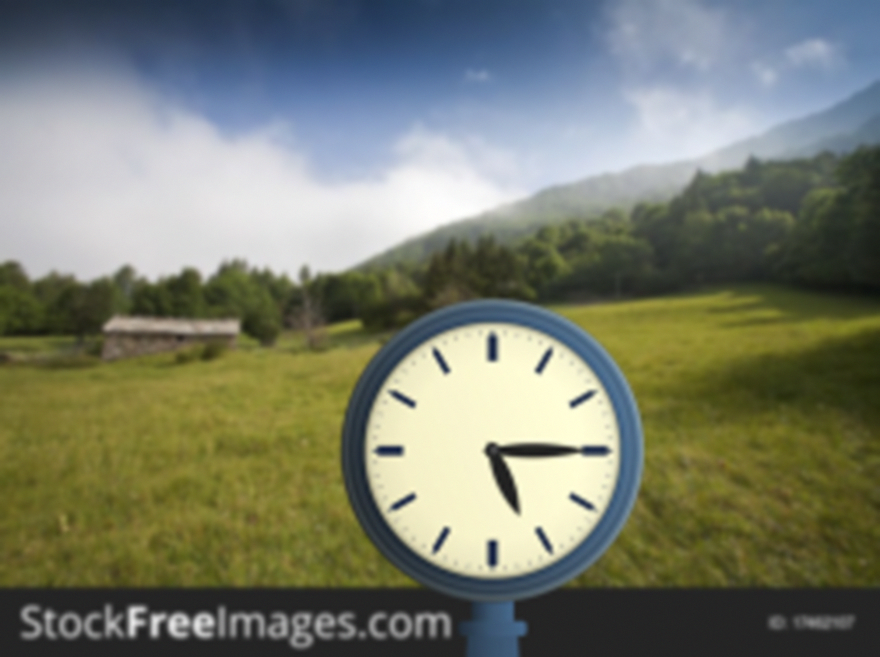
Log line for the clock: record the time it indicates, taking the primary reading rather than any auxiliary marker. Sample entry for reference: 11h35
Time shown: 5h15
